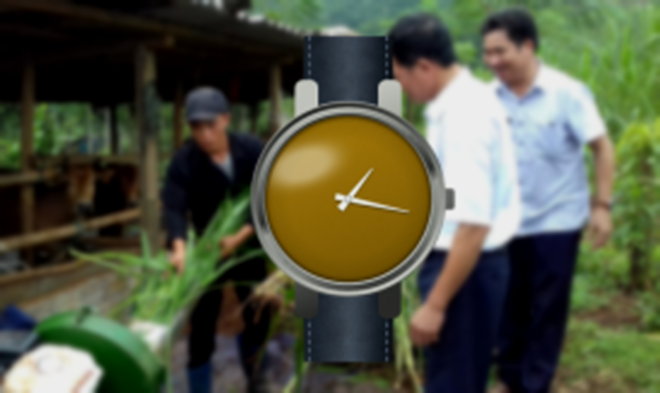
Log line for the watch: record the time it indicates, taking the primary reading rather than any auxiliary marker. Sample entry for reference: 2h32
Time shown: 1h17
